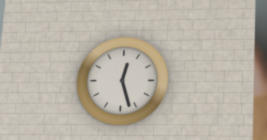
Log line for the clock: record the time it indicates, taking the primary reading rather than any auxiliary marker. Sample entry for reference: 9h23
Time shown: 12h27
